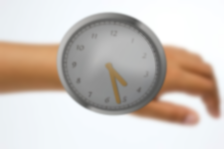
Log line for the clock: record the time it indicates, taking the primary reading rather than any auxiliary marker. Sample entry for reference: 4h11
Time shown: 4h27
